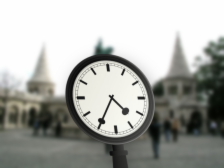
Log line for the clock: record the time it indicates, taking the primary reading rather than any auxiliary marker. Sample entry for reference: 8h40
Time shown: 4h35
